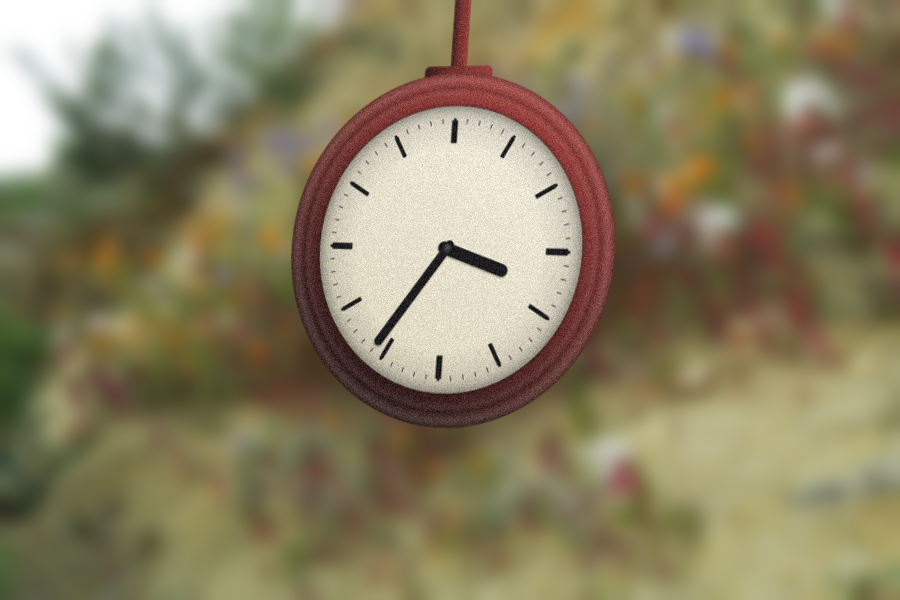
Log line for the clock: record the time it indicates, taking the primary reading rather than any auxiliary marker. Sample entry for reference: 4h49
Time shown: 3h36
